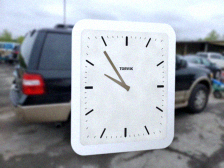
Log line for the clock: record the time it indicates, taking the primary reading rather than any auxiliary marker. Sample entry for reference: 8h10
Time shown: 9h54
